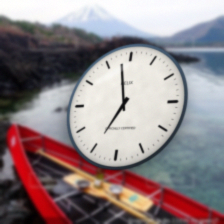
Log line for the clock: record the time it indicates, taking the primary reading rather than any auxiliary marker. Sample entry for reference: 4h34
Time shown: 6h58
